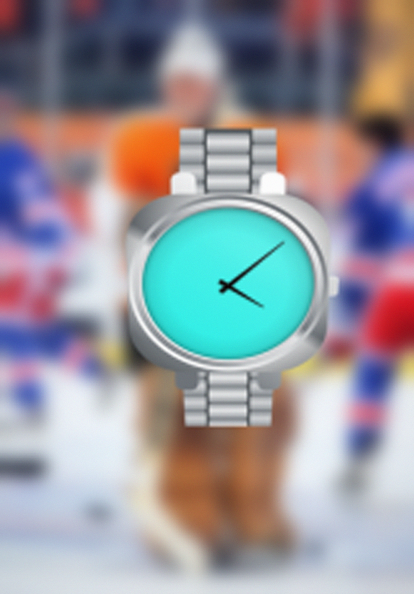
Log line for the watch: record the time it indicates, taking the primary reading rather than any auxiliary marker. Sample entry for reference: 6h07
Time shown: 4h08
